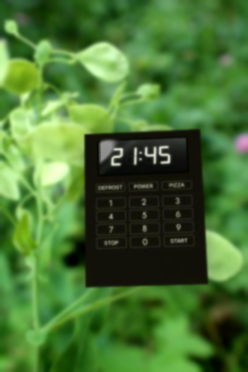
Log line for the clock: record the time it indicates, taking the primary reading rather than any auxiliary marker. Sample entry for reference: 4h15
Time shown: 21h45
